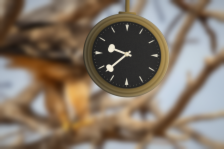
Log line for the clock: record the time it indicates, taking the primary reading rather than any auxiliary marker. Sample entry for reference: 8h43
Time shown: 9h38
